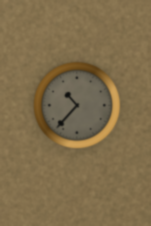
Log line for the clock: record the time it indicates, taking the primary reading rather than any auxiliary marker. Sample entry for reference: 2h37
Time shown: 10h37
